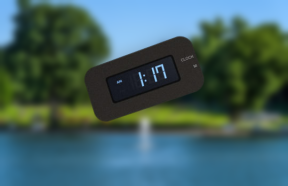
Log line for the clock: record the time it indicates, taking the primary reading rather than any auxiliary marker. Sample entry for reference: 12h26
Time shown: 1h17
